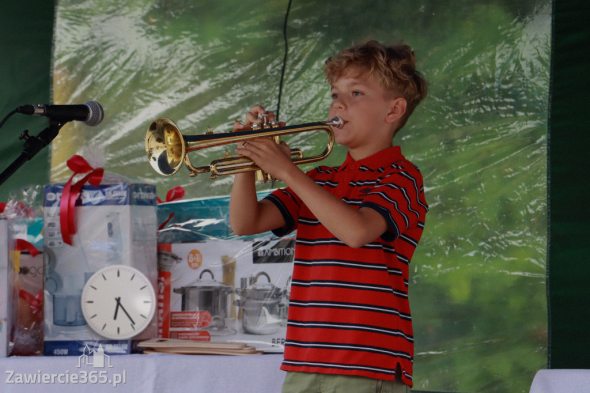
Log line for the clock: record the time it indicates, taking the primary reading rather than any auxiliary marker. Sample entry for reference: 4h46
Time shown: 6h24
